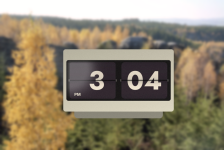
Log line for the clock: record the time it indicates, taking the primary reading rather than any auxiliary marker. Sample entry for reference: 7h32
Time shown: 3h04
